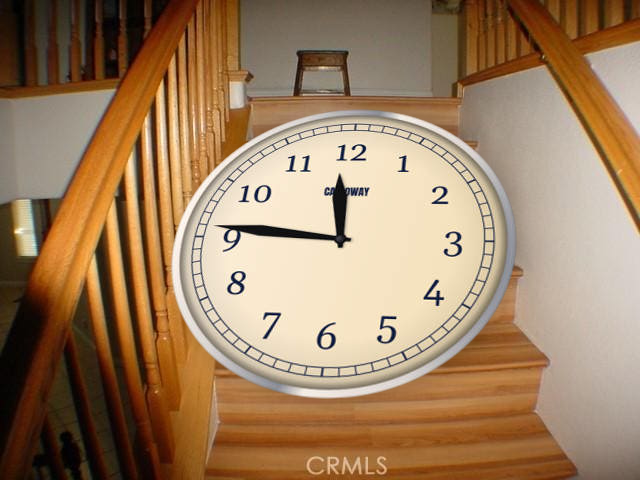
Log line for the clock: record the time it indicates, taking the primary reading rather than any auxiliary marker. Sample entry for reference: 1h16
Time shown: 11h46
